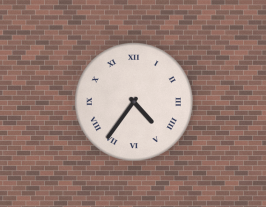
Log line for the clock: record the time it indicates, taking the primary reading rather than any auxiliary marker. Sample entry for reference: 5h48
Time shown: 4h36
